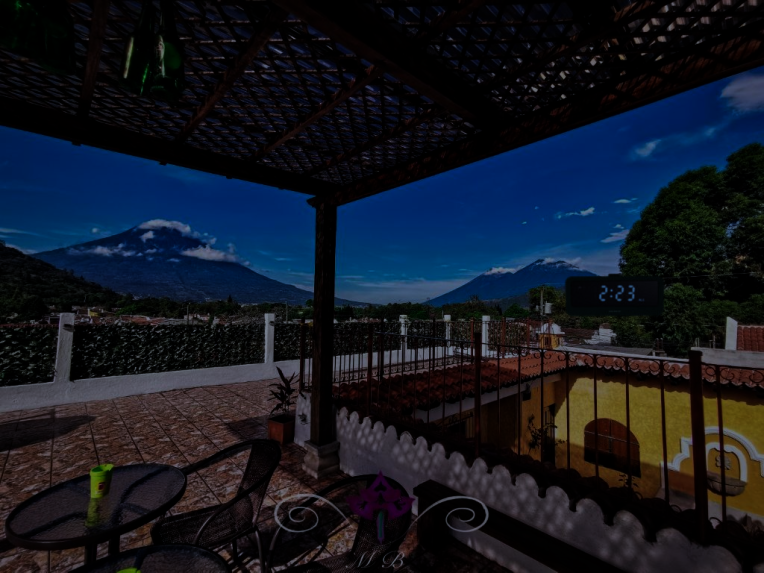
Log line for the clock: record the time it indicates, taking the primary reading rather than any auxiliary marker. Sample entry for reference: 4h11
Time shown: 2h23
